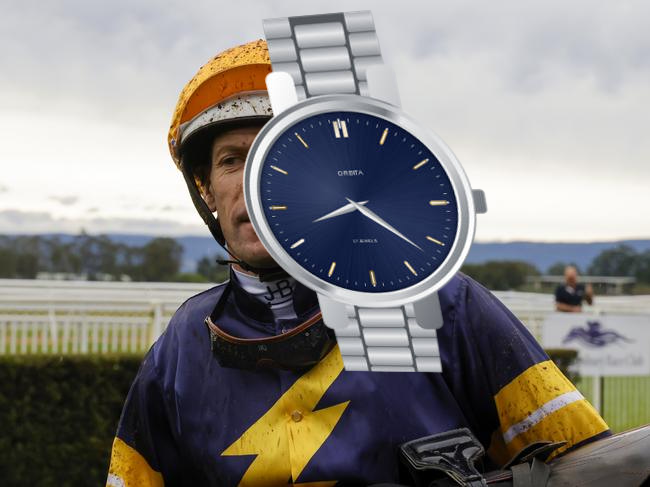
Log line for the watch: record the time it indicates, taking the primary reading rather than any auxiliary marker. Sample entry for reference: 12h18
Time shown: 8h22
